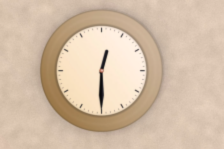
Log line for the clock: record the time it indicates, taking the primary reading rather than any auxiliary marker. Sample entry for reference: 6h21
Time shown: 12h30
